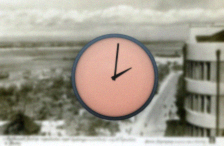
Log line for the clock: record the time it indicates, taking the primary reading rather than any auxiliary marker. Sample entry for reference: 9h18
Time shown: 2h01
